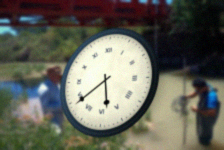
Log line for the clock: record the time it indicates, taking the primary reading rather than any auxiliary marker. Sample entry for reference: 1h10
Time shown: 5h39
